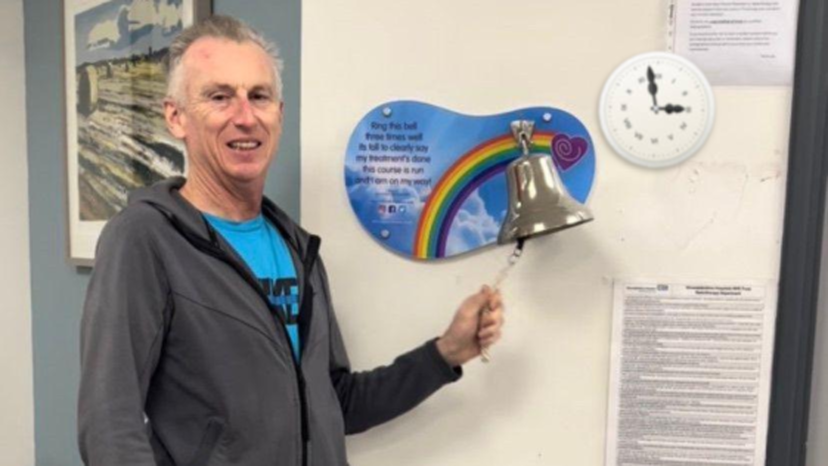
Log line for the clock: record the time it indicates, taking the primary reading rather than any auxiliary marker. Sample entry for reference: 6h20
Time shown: 2h58
